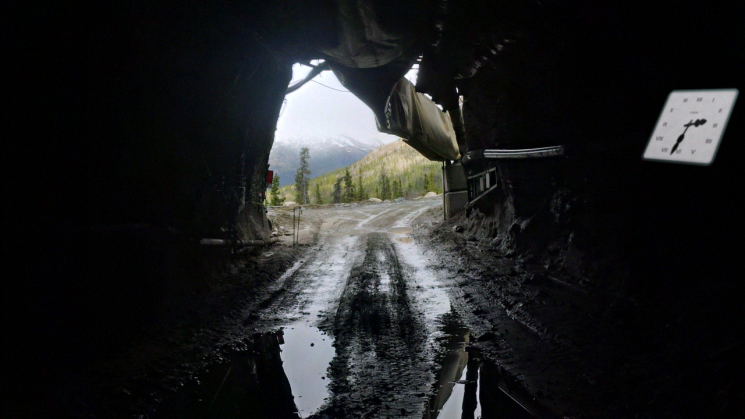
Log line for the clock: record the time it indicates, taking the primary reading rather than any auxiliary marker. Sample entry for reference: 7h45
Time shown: 2h32
